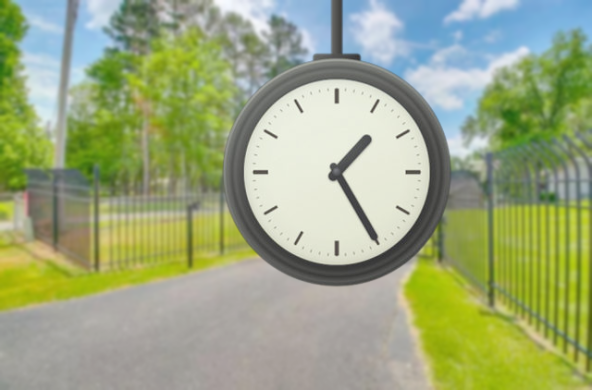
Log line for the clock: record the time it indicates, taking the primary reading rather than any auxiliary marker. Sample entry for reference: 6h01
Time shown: 1h25
